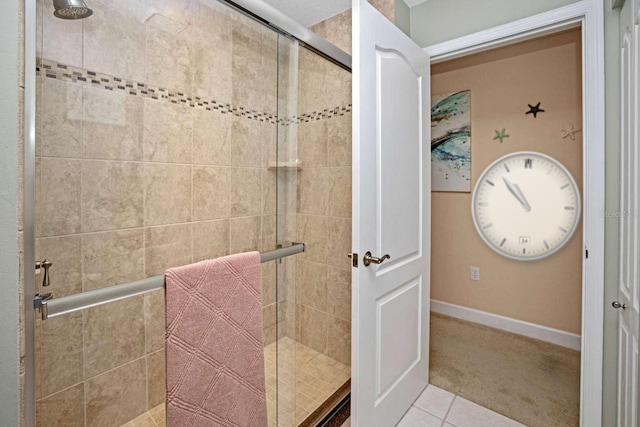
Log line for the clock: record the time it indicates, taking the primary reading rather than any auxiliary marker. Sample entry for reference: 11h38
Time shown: 10h53
